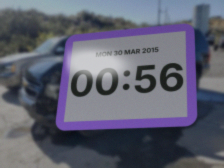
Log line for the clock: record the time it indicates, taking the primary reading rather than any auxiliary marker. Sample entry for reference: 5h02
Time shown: 0h56
